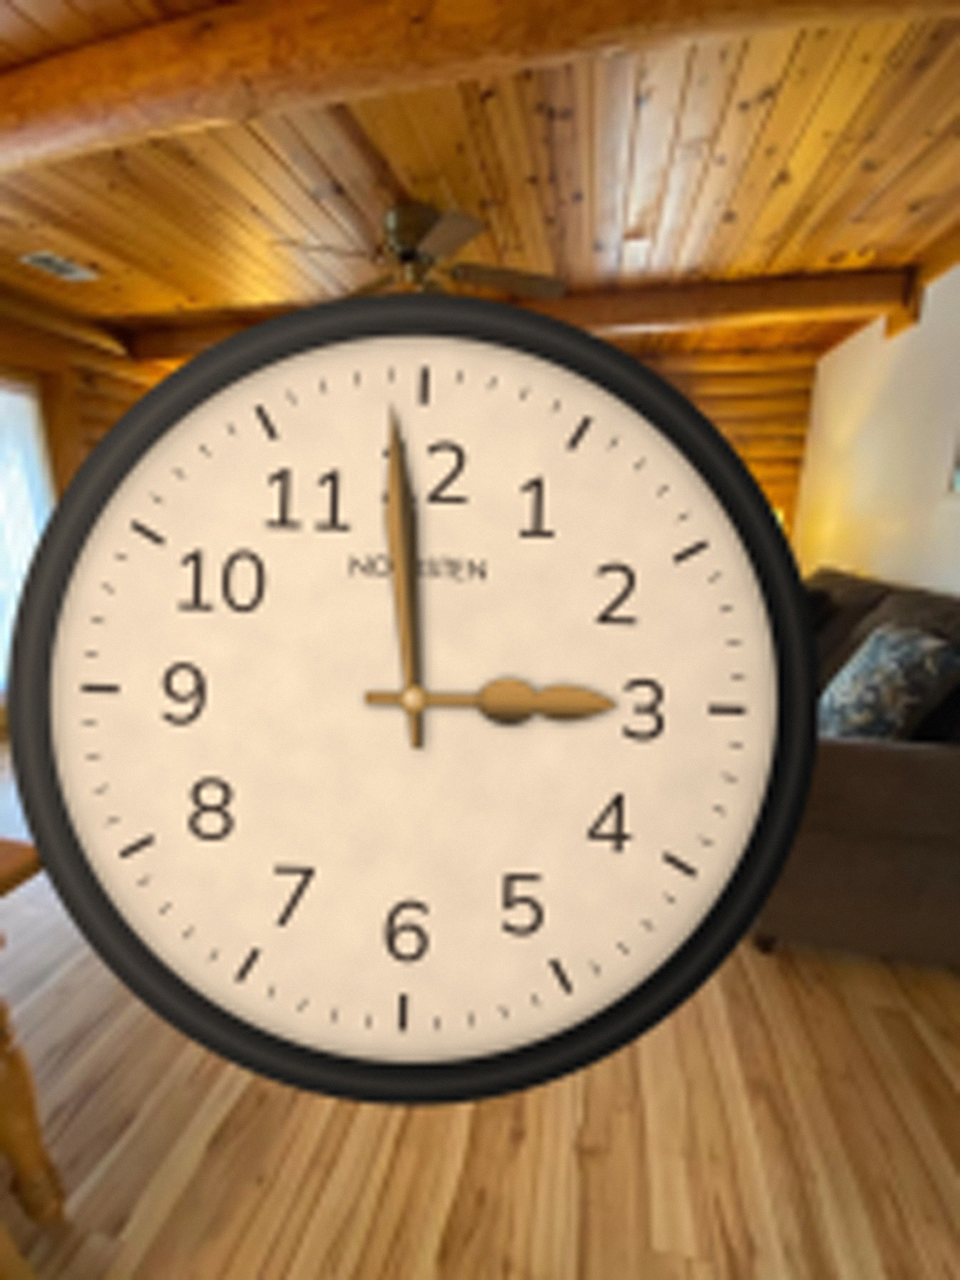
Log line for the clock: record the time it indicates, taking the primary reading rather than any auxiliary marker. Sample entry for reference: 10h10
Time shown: 2h59
